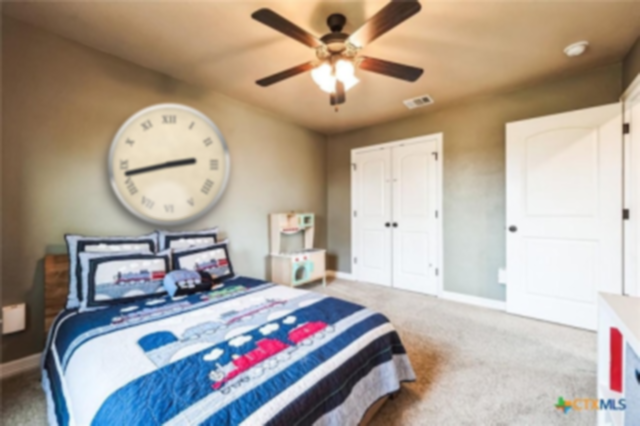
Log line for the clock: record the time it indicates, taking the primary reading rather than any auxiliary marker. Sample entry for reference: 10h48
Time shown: 2h43
